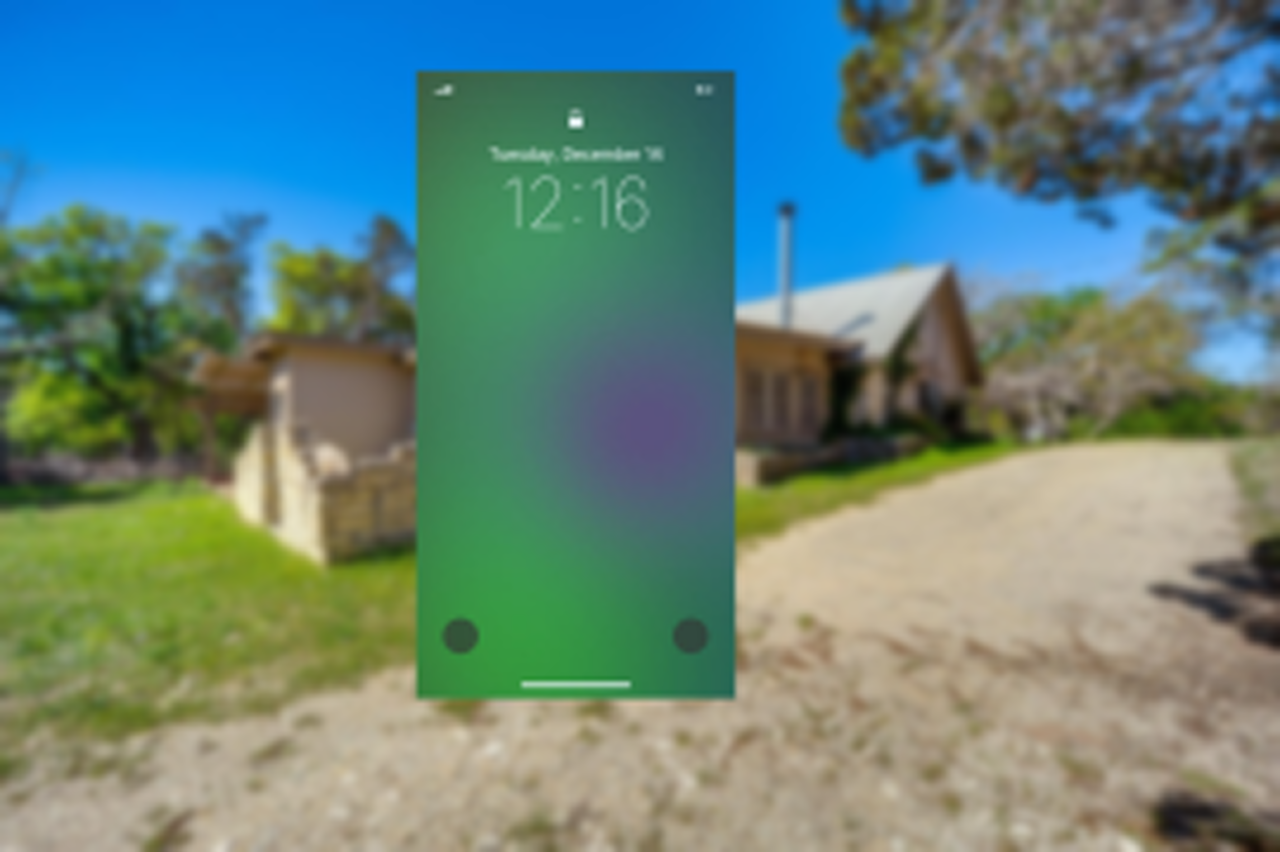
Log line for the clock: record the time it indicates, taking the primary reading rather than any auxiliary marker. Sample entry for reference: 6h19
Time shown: 12h16
